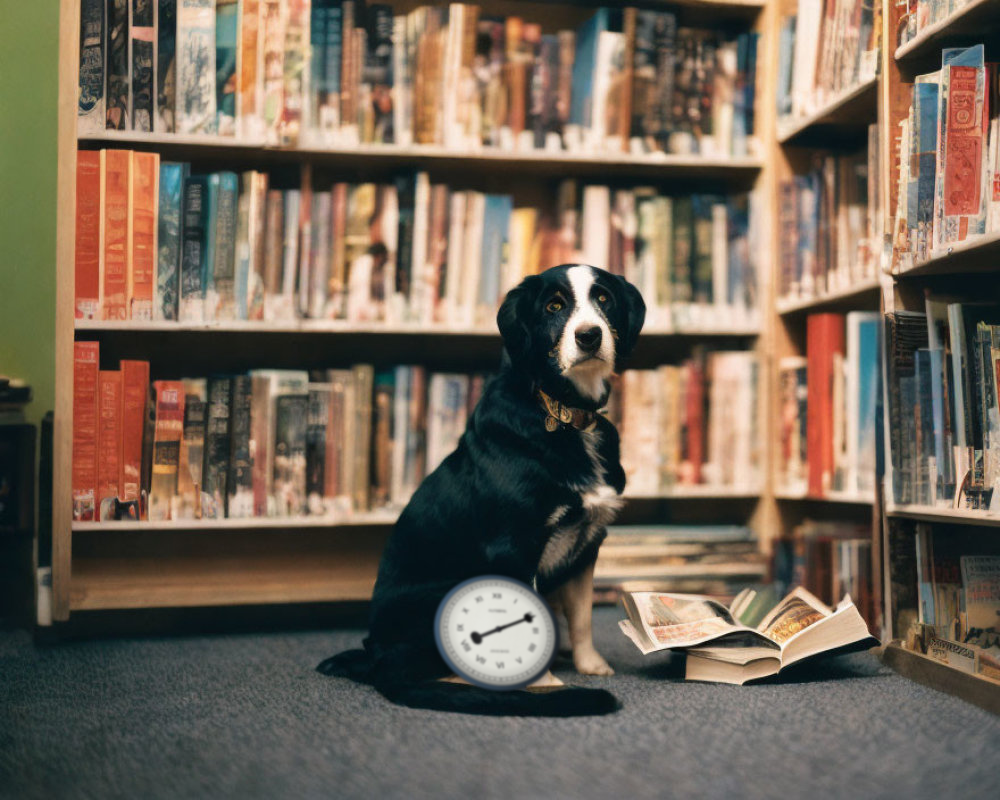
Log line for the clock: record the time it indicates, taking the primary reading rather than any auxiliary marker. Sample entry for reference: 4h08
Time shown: 8h11
